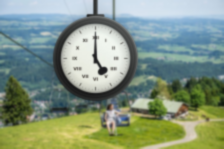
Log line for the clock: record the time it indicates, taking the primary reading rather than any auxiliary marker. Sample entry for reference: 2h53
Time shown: 5h00
